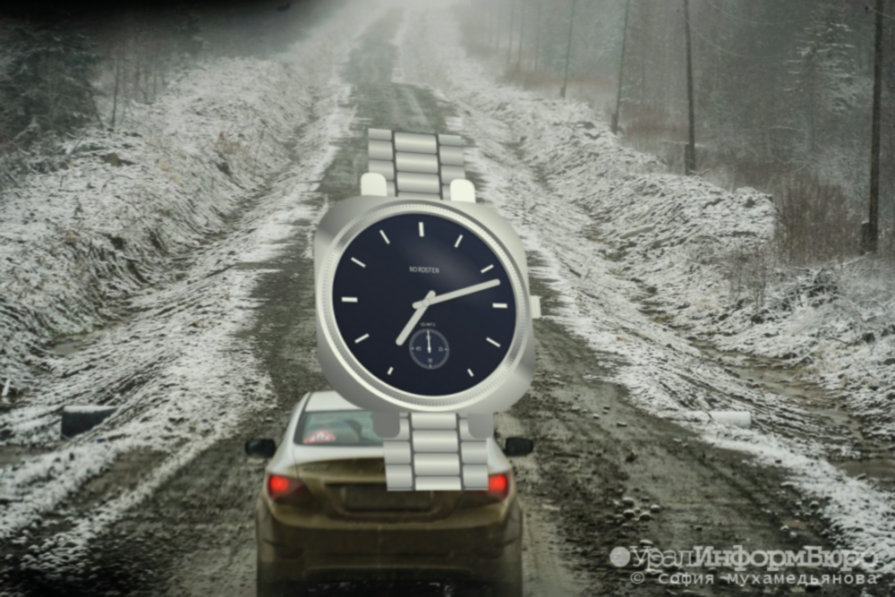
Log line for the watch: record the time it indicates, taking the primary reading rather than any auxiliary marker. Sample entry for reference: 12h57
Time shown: 7h12
